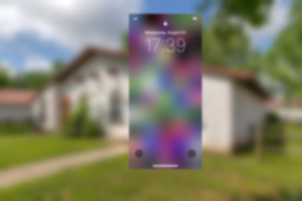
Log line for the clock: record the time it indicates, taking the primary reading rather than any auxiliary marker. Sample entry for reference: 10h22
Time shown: 17h39
